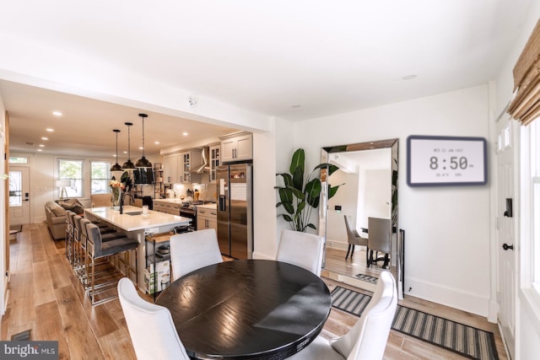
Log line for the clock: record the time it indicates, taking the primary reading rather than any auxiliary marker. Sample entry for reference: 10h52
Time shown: 8h50
